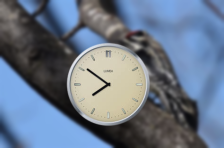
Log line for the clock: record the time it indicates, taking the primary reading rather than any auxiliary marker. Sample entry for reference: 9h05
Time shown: 7h51
